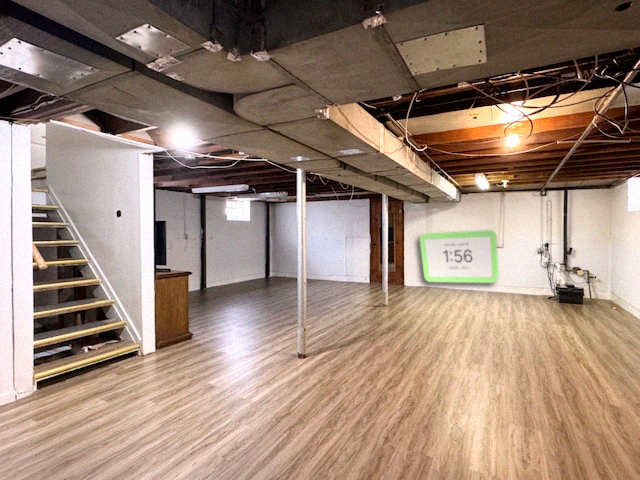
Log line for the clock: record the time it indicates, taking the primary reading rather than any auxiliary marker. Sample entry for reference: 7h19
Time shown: 1h56
